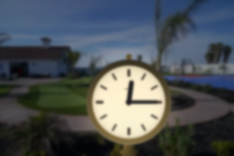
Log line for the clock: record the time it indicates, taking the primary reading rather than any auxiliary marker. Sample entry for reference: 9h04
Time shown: 12h15
